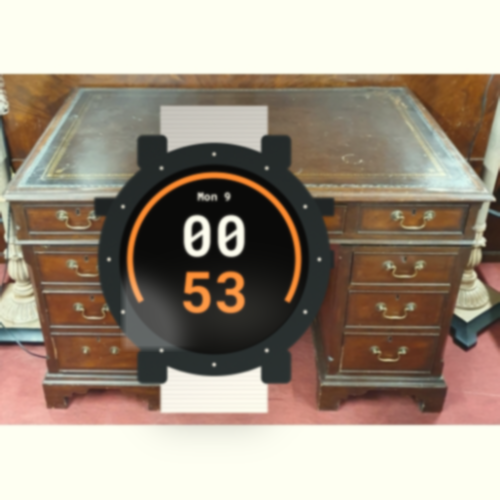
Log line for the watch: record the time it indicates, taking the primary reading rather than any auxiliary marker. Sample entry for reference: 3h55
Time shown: 0h53
